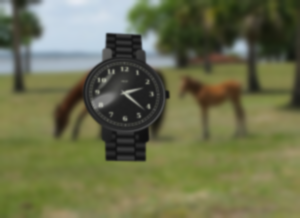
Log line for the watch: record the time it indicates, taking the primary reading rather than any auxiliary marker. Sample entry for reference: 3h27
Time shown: 2h22
